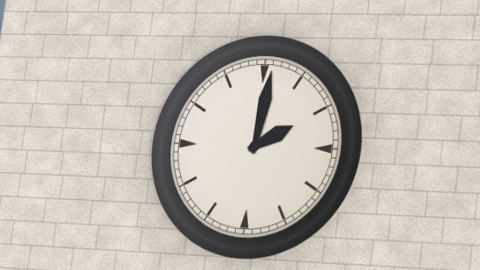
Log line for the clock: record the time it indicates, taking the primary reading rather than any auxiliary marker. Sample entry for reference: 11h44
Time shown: 2h01
